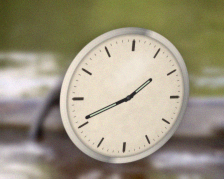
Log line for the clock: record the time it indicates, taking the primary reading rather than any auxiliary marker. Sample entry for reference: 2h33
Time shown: 1h41
